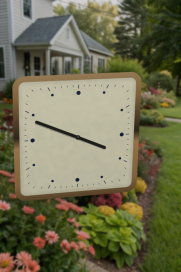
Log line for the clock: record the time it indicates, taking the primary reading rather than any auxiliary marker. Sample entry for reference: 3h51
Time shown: 3h49
